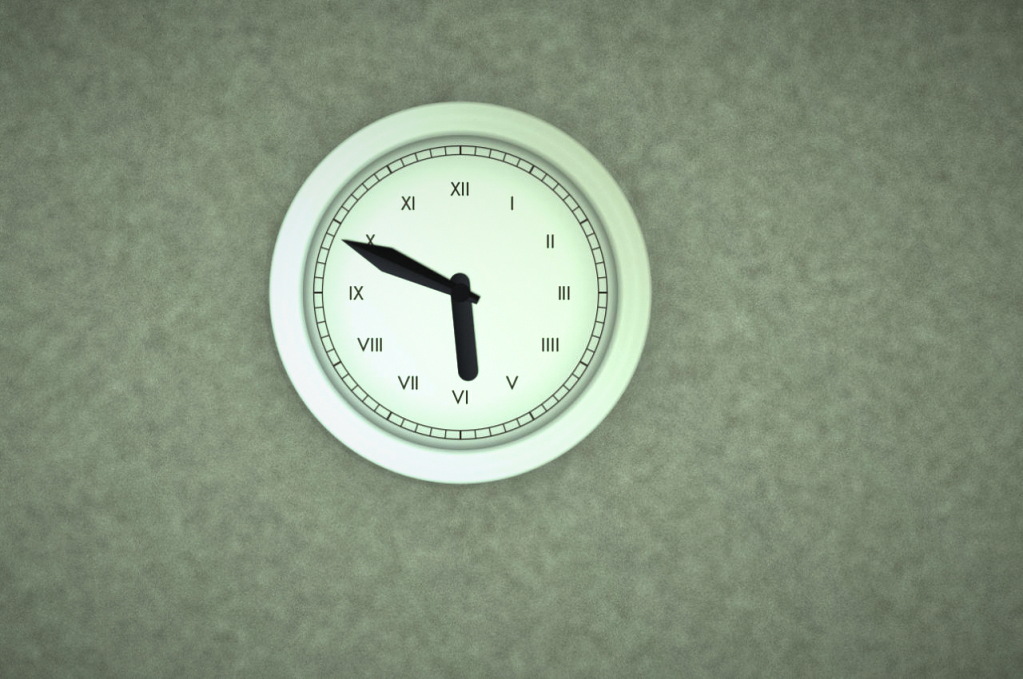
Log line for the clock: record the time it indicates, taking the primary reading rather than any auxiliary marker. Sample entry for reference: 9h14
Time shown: 5h49
